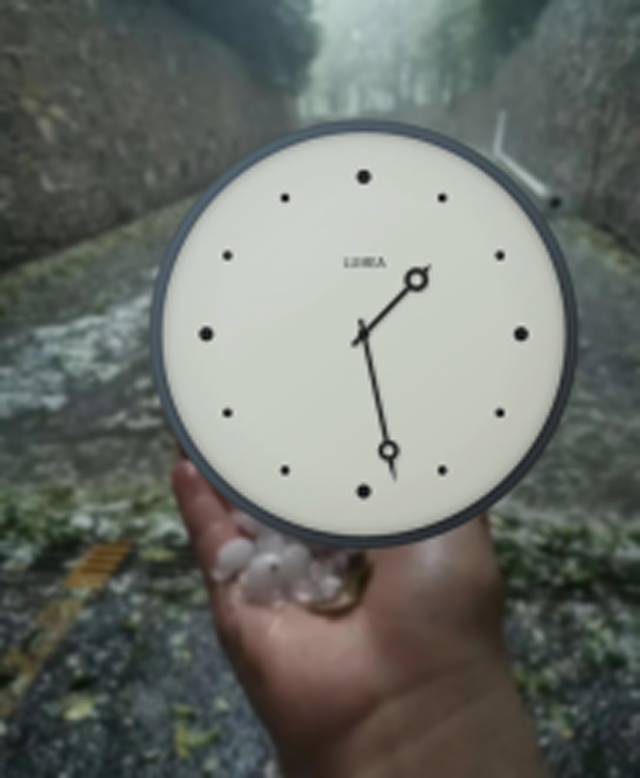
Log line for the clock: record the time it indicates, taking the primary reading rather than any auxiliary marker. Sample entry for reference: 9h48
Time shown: 1h28
